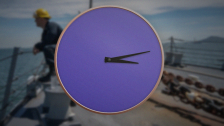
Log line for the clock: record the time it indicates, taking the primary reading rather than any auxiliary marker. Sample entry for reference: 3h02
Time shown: 3h13
